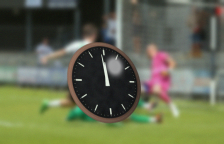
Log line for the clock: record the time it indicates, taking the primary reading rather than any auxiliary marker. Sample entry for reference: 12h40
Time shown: 11h59
